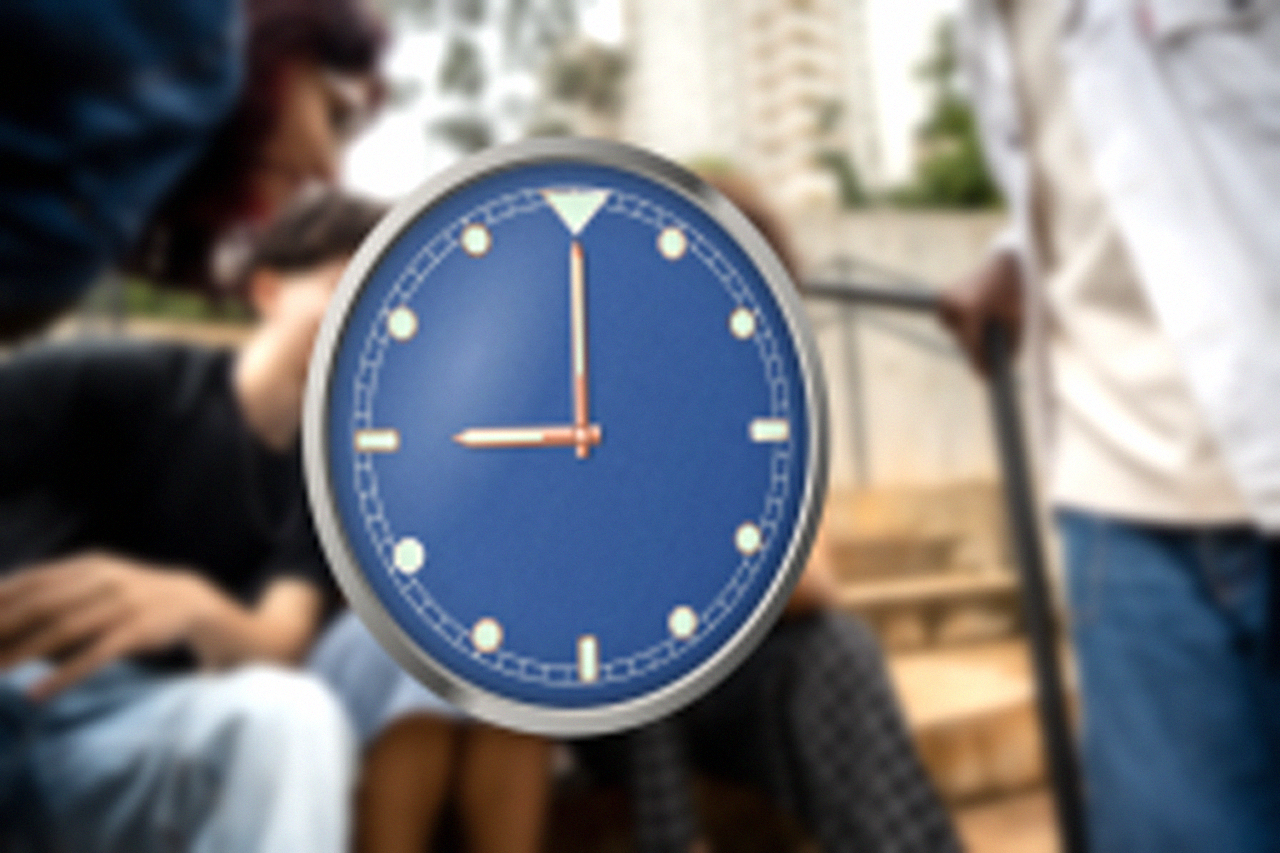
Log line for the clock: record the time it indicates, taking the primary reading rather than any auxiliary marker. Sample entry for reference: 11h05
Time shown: 9h00
